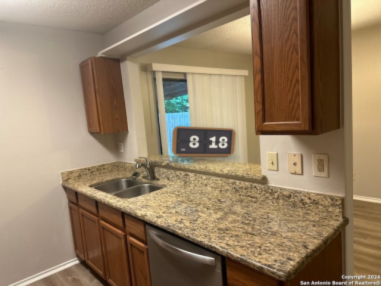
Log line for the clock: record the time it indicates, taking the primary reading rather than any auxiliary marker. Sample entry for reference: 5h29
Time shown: 8h18
